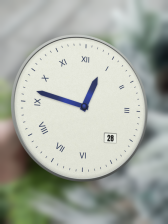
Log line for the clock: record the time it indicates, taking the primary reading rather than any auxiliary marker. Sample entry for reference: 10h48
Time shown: 12h47
